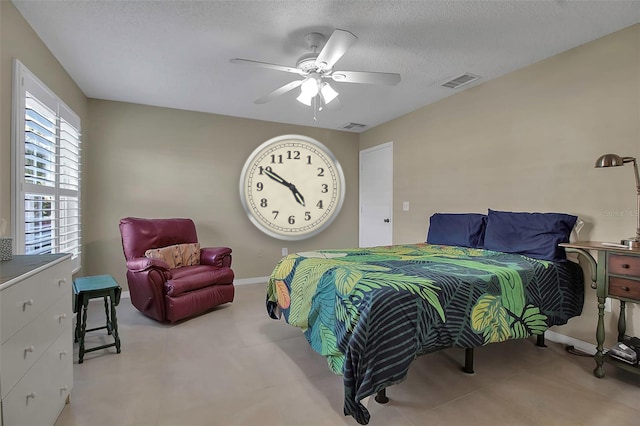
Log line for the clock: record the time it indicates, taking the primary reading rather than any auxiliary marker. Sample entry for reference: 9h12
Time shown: 4h50
